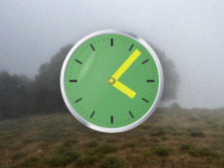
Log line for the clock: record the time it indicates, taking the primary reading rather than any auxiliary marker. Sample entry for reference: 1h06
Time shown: 4h07
